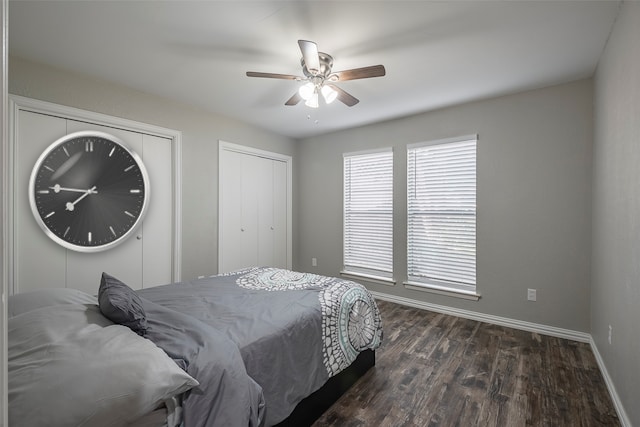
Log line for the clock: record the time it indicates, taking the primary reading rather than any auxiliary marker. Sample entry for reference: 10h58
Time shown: 7h46
